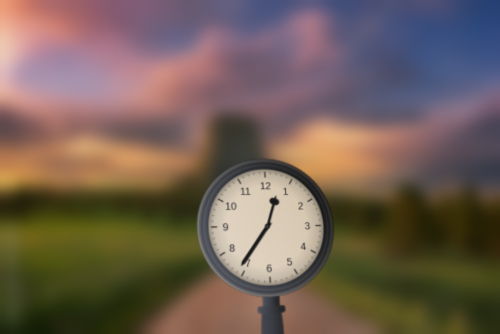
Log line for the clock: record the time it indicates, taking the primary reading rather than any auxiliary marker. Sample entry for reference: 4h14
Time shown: 12h36
